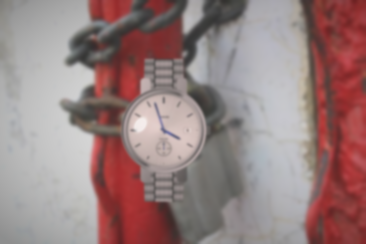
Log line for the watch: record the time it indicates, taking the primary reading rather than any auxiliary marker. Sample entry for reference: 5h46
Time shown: 3h57
